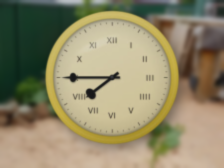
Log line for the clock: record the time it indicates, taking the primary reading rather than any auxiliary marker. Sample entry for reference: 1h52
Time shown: 7h45
